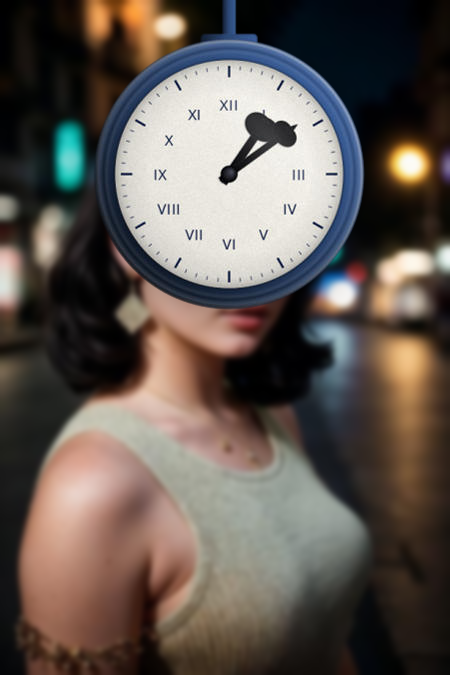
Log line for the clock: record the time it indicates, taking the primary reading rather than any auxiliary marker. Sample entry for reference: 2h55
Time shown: 1h09
